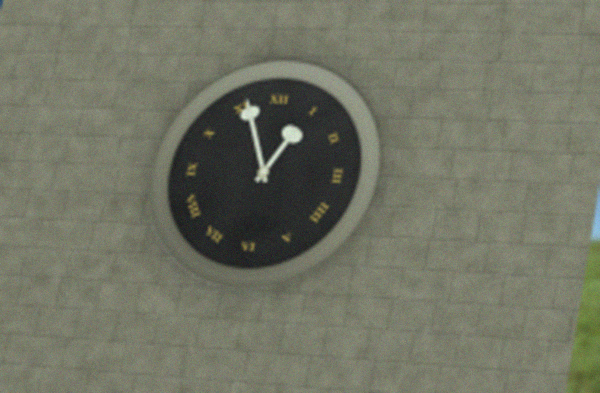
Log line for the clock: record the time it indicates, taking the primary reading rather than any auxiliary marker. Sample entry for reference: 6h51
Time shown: 12h56
